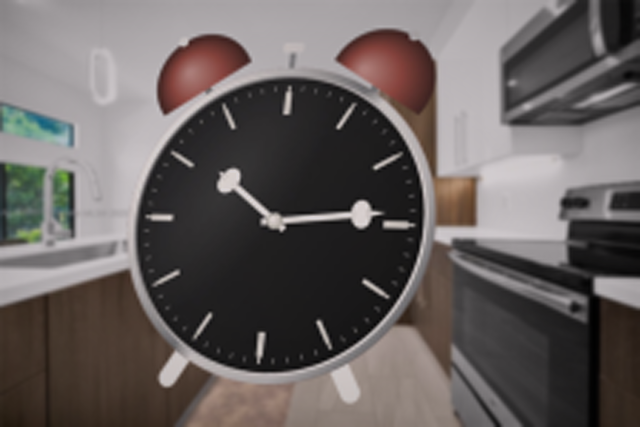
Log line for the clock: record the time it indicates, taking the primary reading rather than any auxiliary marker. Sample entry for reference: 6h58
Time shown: 10h14
